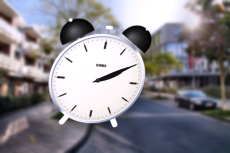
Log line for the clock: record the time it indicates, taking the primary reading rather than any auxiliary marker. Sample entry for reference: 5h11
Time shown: 2h10
